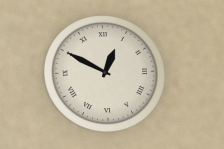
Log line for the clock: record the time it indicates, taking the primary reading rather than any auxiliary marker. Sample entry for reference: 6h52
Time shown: 12h50
